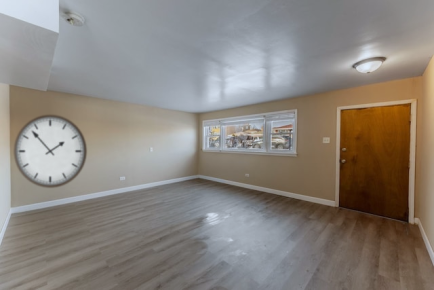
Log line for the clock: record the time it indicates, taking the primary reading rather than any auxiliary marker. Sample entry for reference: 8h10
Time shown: 1h53
